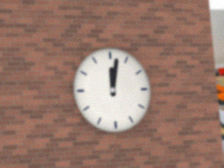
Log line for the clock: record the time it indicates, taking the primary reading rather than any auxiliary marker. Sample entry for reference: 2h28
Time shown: 12h02
